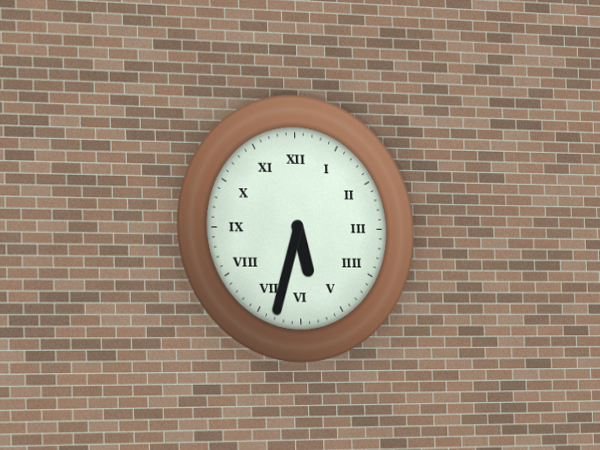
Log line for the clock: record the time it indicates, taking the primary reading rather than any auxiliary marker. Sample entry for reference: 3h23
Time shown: 5h33
